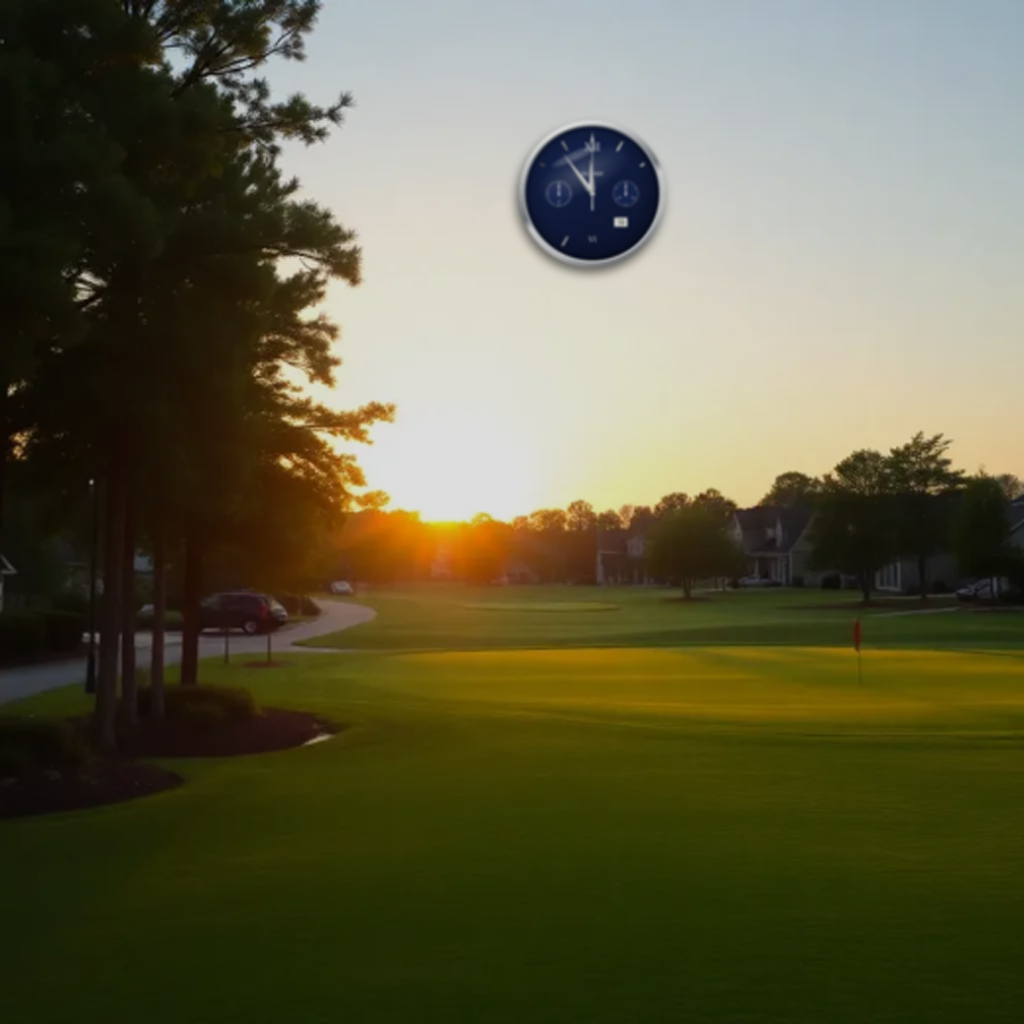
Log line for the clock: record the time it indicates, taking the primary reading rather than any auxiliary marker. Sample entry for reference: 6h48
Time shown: 11h54
